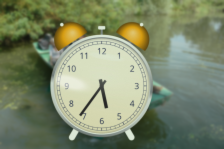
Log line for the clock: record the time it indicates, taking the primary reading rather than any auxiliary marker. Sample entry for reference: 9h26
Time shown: 5h36
